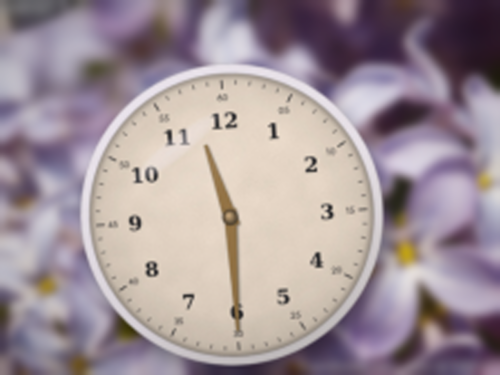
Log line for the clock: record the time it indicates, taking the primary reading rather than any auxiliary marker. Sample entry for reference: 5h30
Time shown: 11h30
